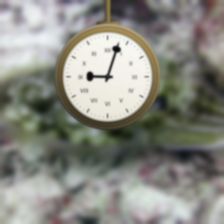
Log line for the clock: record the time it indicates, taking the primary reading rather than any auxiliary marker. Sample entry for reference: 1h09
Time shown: 9h03
